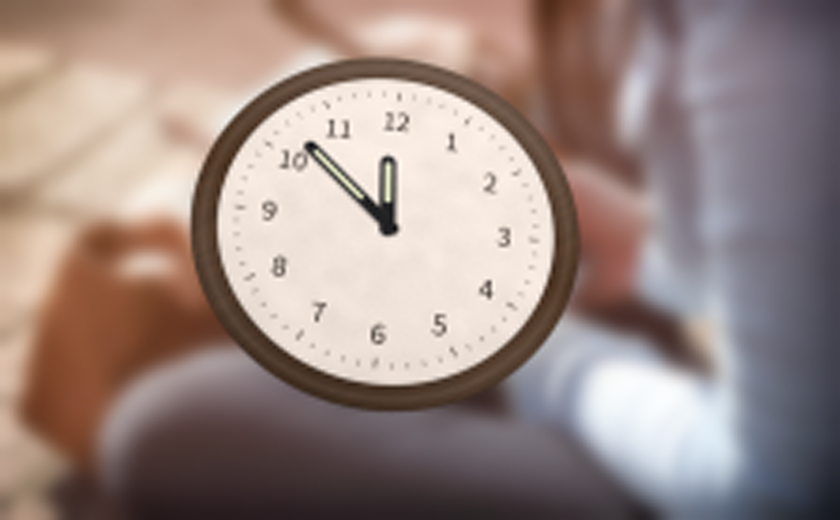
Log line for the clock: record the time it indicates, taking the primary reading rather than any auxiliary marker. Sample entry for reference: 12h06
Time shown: 11h52
